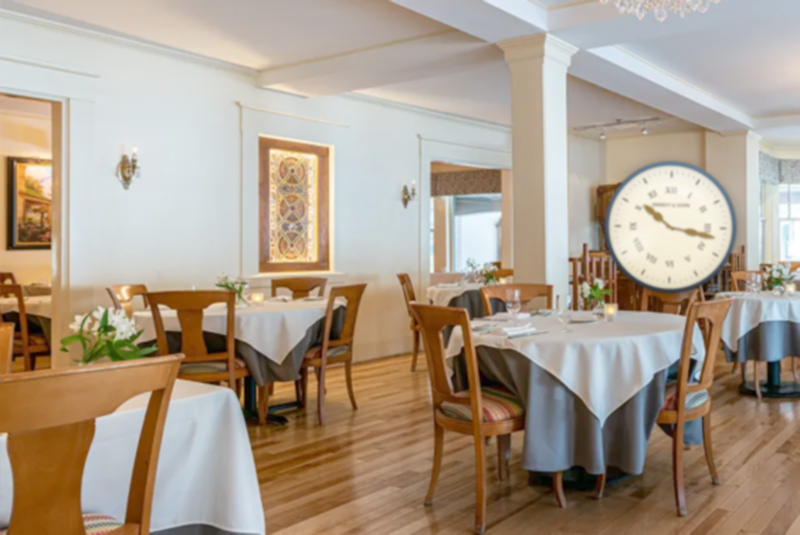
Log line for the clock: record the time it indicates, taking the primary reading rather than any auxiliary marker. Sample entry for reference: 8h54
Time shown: 10h17
